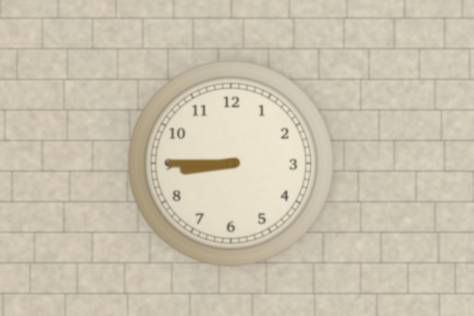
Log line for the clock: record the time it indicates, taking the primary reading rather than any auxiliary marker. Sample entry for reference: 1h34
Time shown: 8h45
